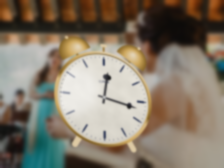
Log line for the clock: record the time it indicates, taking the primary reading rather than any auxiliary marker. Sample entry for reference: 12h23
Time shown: 12h17
